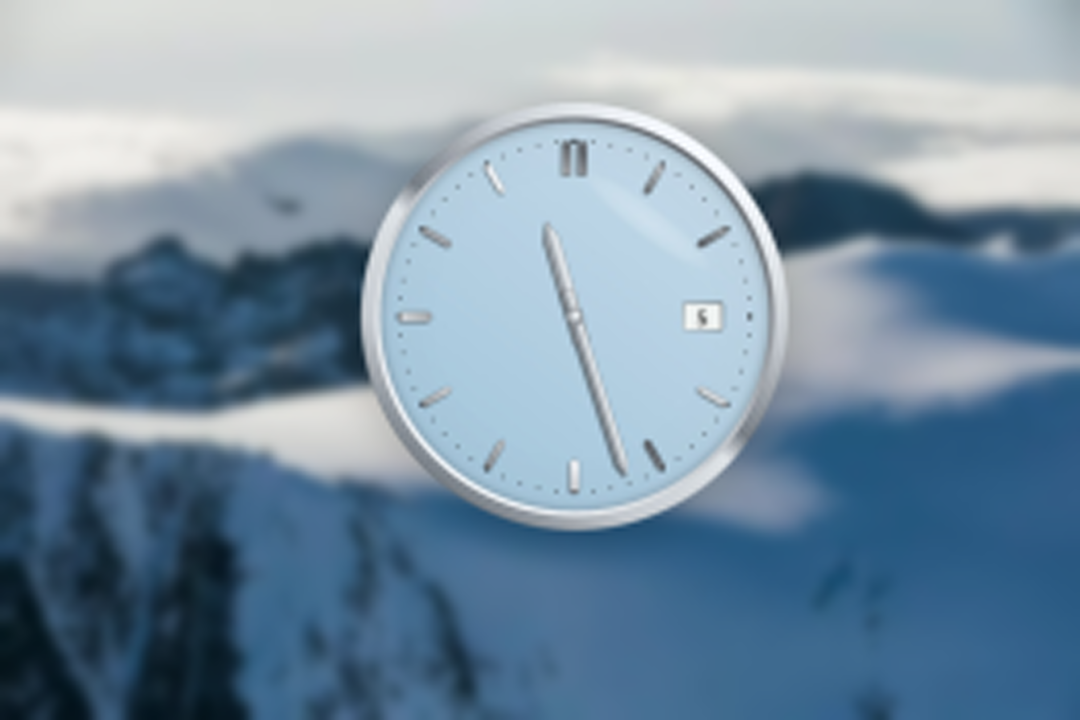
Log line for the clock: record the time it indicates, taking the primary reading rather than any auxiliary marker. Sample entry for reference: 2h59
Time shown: 11h27
